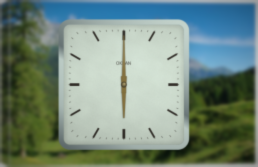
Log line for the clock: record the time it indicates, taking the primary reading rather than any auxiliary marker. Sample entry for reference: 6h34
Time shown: 6h00
